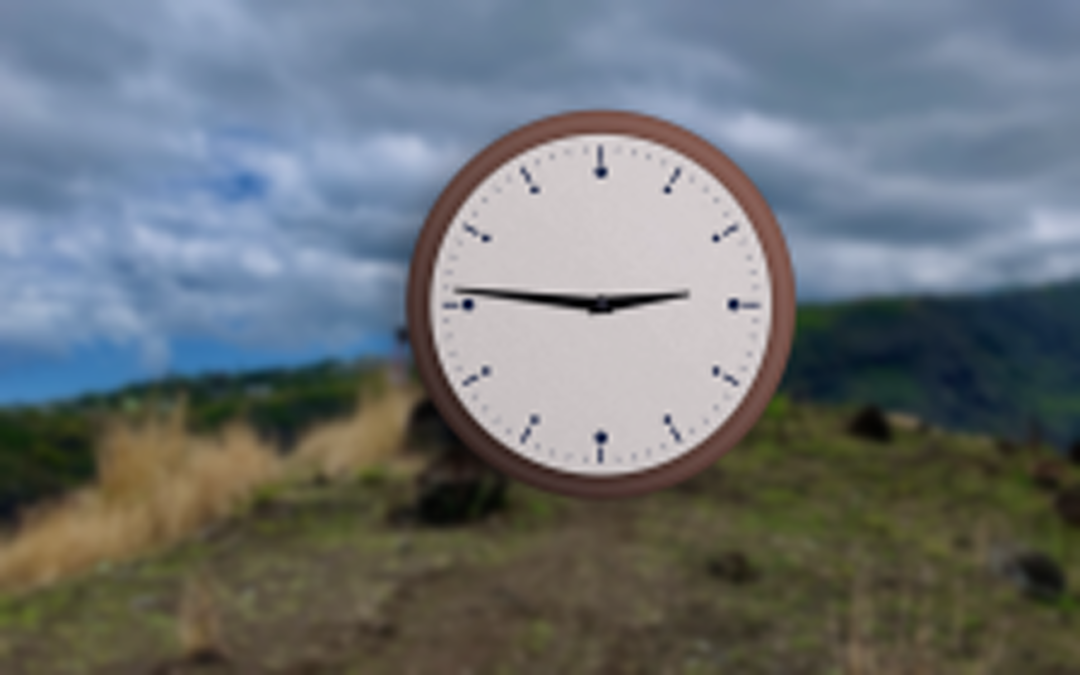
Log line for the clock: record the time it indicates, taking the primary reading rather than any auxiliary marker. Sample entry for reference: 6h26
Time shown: 2h46
